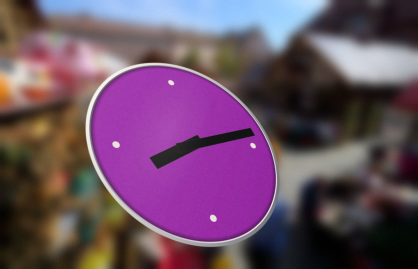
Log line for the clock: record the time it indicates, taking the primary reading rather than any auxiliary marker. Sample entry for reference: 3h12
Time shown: 8h13
